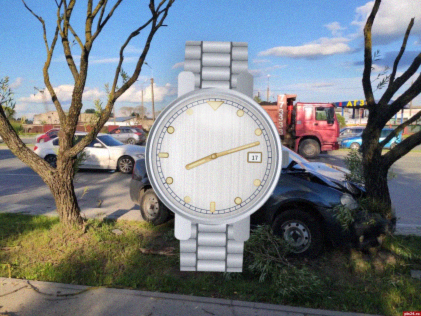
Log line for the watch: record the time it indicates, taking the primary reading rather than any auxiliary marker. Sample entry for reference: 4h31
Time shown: 8h12
